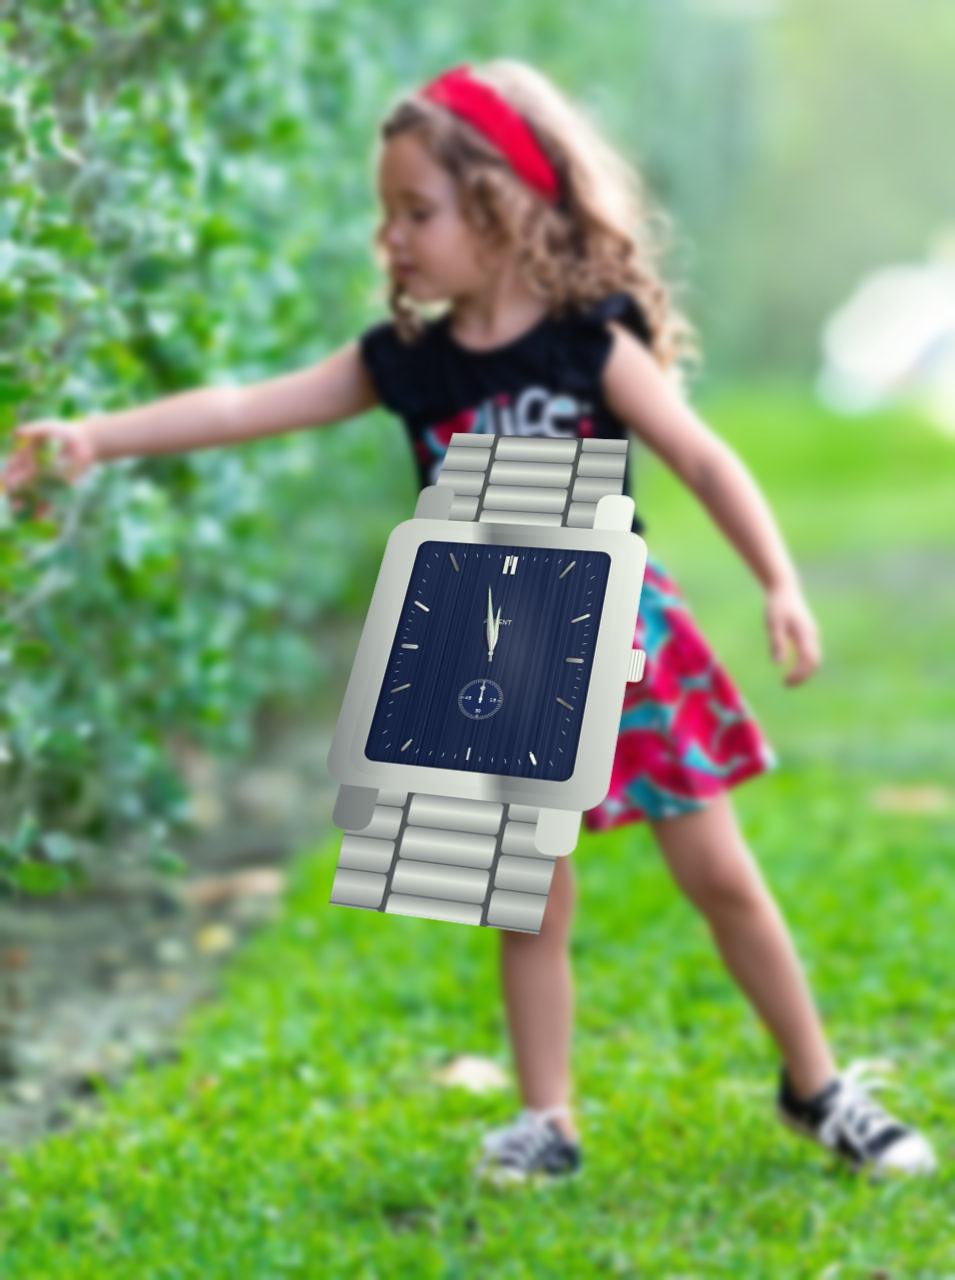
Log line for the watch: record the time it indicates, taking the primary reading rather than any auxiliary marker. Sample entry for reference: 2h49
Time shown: 11h58
